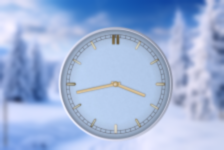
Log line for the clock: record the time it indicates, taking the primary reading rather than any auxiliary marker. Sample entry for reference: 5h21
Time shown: 3h43
